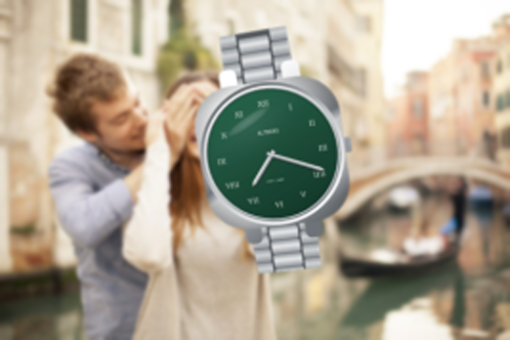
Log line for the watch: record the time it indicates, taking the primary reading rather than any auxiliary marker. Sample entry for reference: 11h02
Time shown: 7h19
